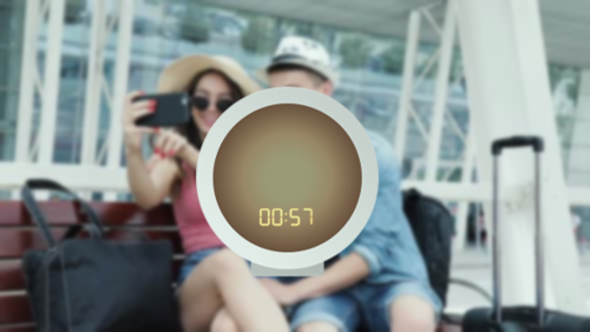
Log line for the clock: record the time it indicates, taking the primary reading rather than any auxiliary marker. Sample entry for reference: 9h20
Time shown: 0h57
